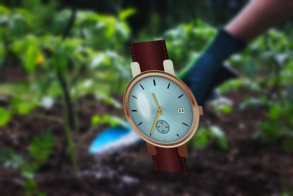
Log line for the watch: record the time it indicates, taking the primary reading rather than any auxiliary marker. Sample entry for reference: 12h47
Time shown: 11h35
